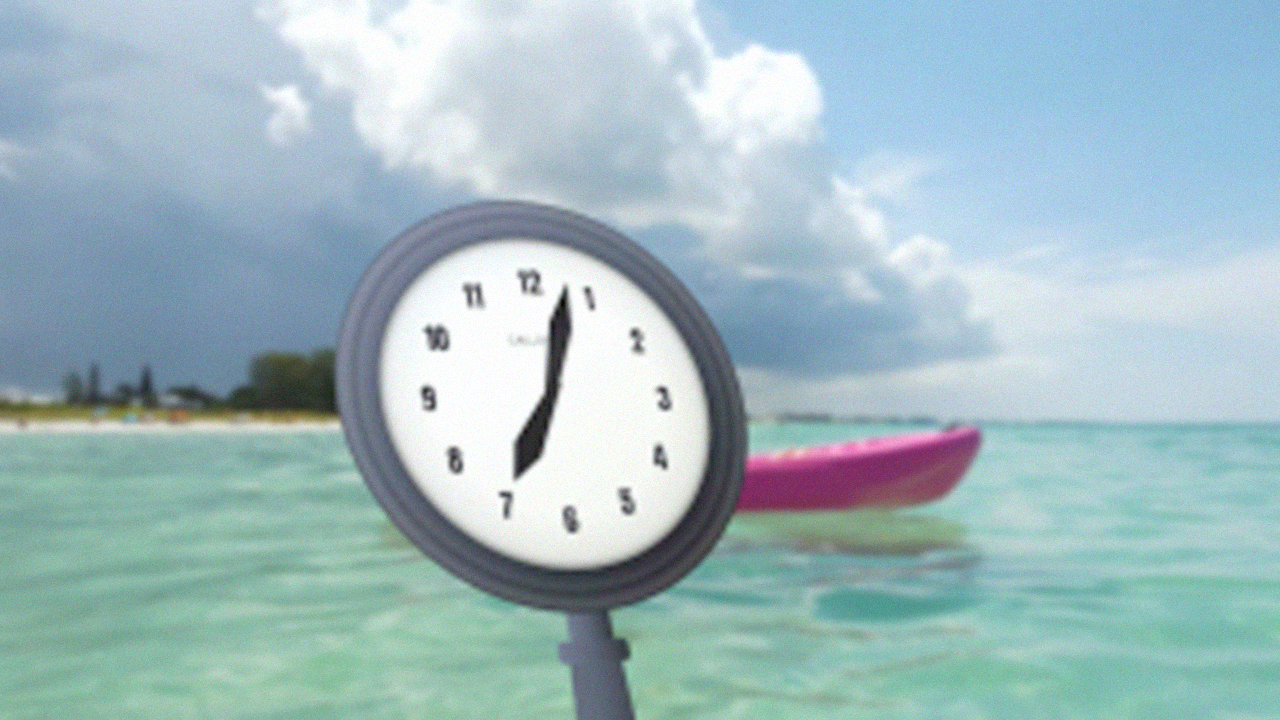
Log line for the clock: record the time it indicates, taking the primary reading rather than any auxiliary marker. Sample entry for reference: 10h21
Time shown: 7h03
